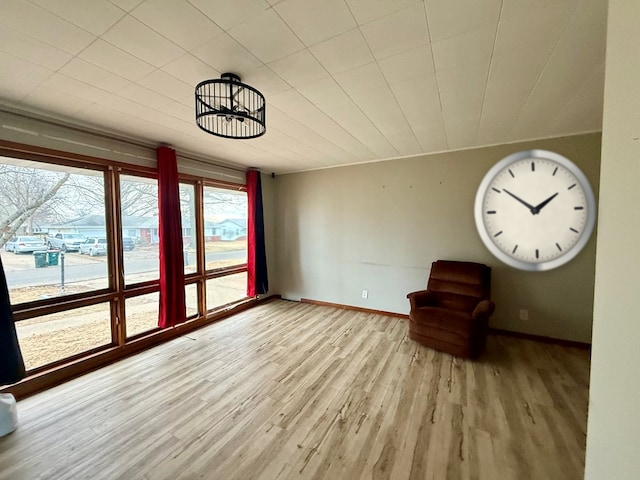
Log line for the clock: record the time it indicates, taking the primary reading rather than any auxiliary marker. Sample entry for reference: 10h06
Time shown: 1h51
